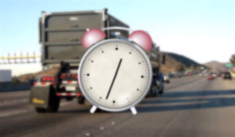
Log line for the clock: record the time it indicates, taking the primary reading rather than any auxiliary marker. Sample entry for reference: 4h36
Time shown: 12h33
